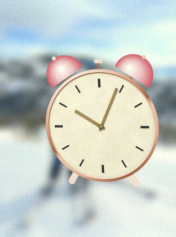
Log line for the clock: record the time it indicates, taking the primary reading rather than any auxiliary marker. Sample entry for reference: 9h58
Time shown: 10h04
